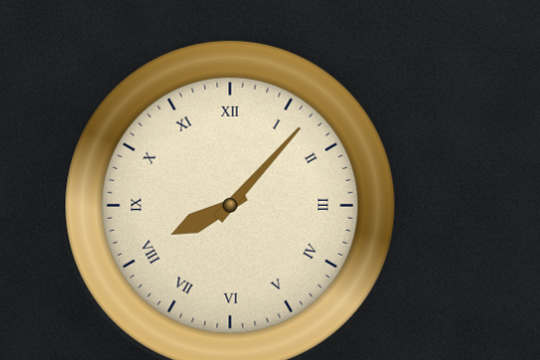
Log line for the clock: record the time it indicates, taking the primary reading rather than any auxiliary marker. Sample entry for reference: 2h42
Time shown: 8h07
